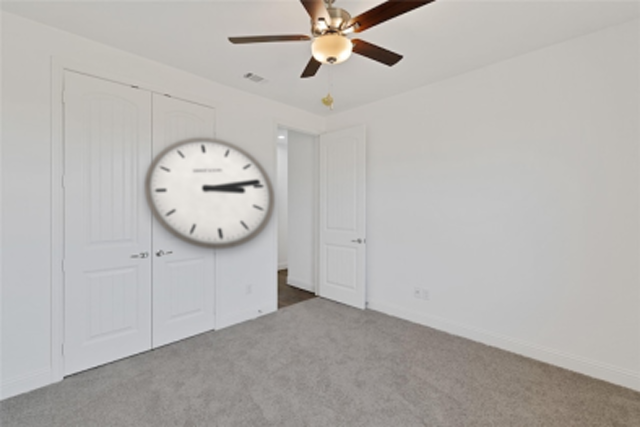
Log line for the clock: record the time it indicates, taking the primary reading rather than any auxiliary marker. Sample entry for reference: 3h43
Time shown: 3h14
